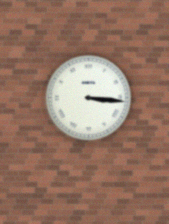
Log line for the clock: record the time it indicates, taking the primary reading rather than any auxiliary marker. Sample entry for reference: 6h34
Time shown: 3h16
